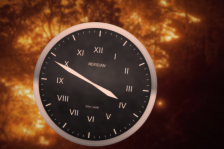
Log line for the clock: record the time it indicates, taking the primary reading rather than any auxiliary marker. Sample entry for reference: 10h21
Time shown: 3h49
